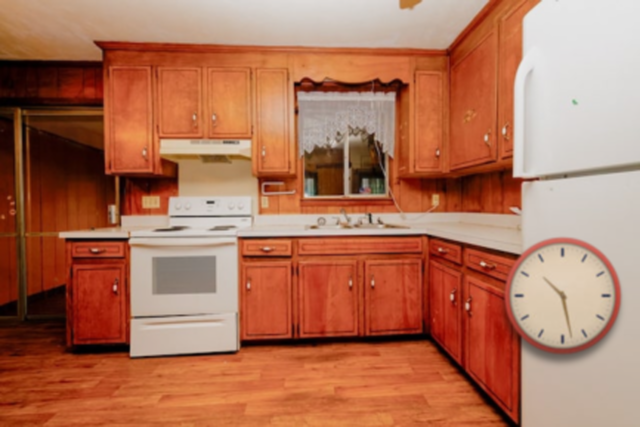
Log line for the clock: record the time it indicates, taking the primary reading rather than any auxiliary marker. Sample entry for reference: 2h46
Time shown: 10h28
